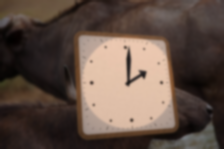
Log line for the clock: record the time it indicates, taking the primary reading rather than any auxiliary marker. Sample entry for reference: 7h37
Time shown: 2h01
